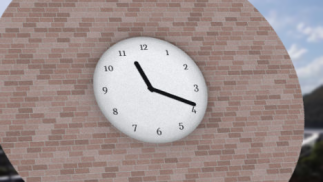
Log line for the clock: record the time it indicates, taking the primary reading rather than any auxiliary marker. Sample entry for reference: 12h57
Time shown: 11h19
